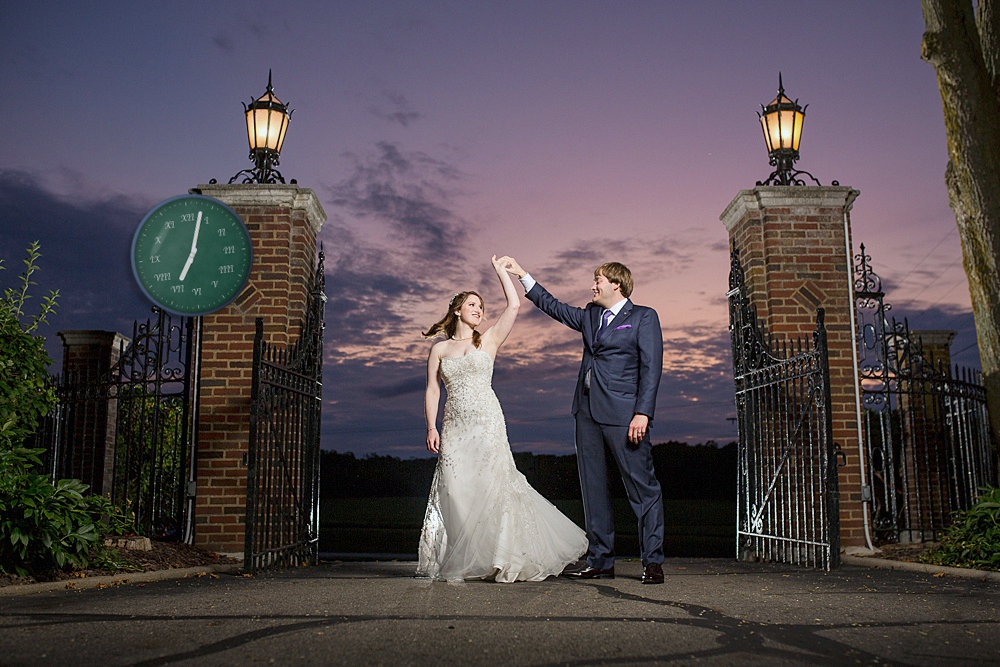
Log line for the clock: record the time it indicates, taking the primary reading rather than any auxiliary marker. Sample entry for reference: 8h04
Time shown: 7h03
